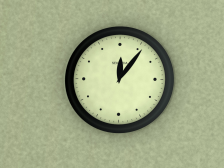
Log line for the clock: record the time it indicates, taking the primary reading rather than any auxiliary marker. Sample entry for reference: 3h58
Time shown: 12h06
